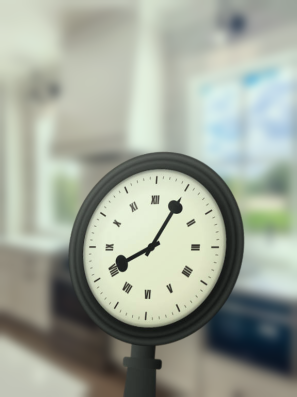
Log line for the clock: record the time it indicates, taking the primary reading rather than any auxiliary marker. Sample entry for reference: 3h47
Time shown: 8h05
